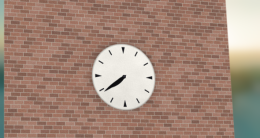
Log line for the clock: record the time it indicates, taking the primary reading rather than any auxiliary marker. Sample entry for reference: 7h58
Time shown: 7h39
